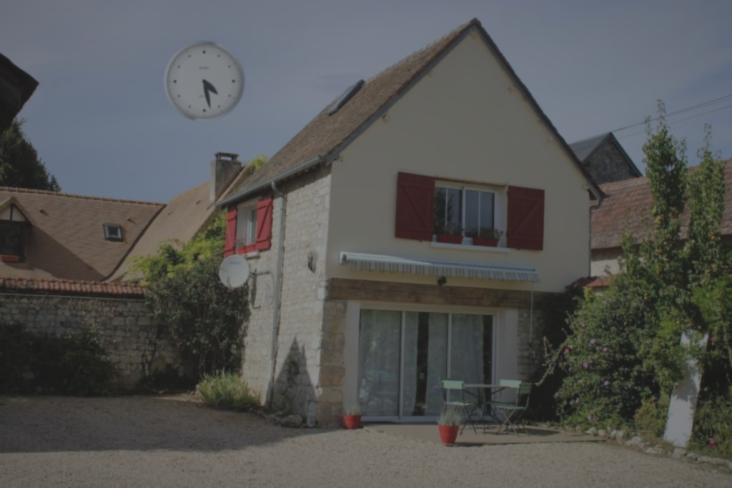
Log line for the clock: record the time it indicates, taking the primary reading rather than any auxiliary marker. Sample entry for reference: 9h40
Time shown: 4h28
